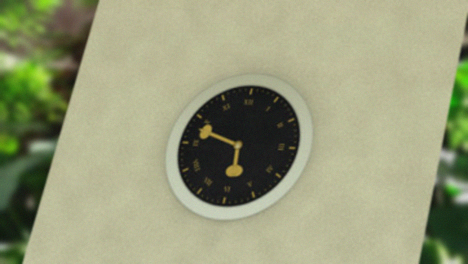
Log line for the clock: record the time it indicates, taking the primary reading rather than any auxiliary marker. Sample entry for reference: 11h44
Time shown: 5h48
